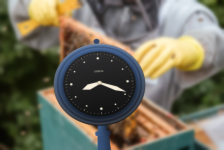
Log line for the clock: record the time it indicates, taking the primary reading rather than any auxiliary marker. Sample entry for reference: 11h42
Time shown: 8h19
